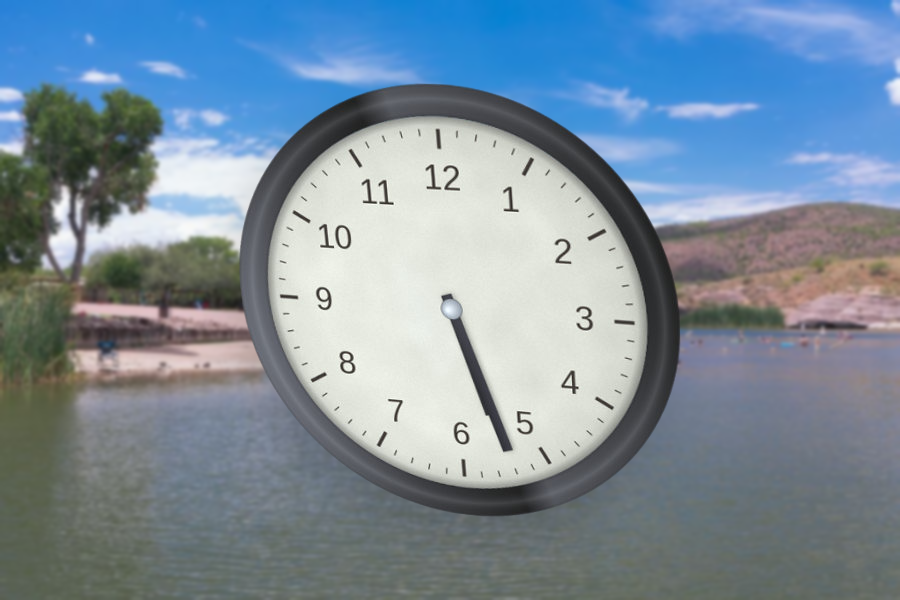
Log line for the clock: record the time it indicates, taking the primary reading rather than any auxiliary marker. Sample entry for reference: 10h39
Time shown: 5h27
